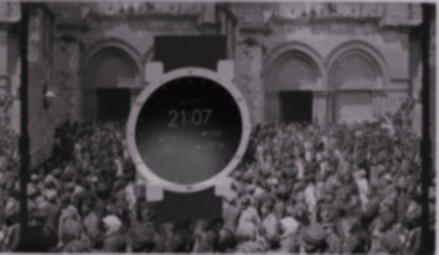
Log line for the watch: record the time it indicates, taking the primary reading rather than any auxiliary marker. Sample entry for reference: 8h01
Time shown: 21h07
